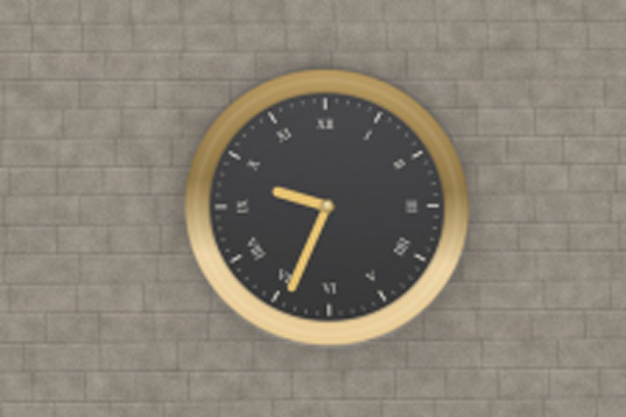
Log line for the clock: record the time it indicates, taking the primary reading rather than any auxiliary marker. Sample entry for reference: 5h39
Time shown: 9h34
